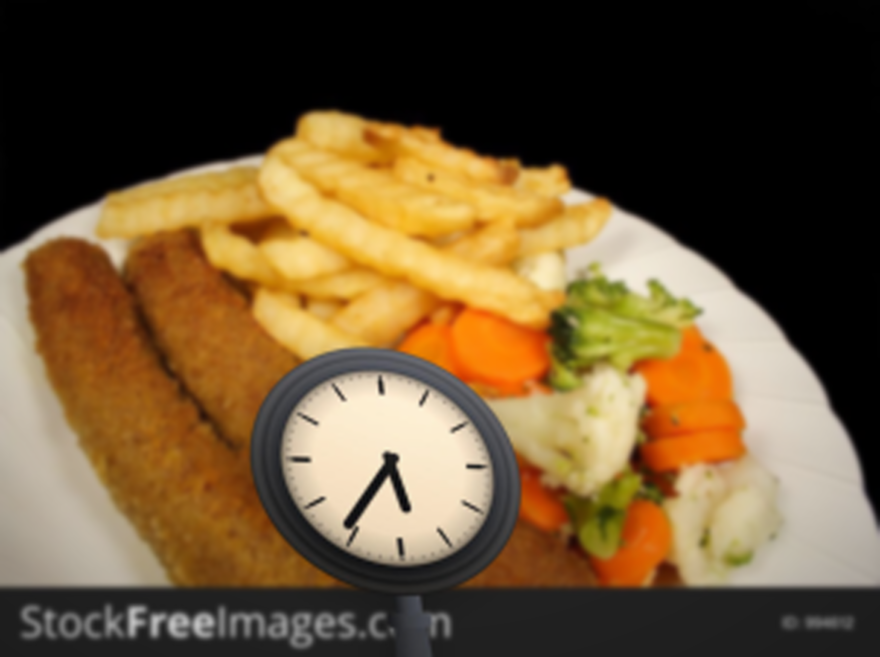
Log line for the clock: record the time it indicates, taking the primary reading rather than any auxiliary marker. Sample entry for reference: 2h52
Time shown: 5h36
